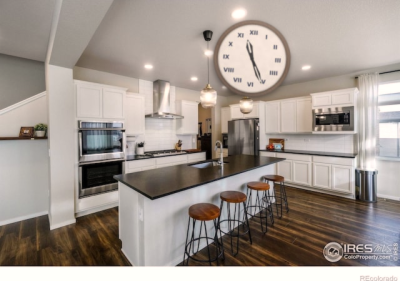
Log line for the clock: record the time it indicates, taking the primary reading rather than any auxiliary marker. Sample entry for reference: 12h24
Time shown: 11h26
